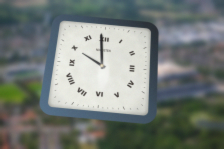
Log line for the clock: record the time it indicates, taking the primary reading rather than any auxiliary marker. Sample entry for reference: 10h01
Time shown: 9h59
